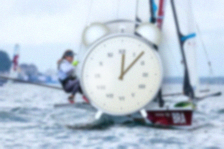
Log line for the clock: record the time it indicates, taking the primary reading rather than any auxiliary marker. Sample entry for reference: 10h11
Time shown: 12h07
